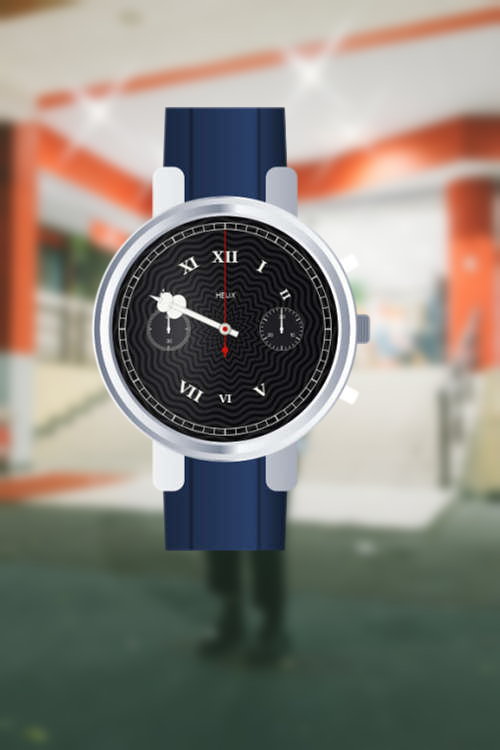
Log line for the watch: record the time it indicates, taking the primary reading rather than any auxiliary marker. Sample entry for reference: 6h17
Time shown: 9h49
